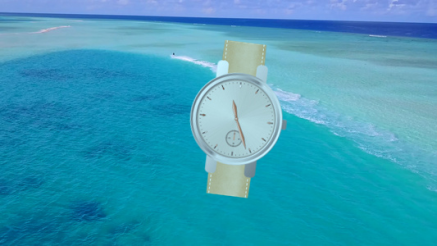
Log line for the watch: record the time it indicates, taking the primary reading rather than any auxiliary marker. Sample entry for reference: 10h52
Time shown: 11h26
